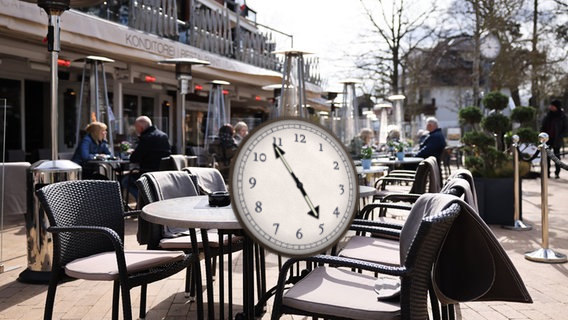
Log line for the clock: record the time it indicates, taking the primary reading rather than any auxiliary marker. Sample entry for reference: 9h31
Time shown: 4h54
